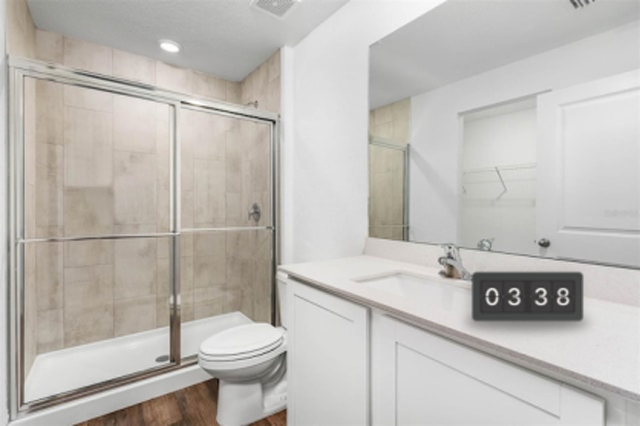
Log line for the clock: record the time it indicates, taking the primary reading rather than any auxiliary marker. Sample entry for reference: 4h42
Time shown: 3h38
